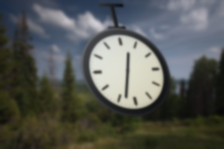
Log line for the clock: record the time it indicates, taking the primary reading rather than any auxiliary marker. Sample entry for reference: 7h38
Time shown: 12h33
